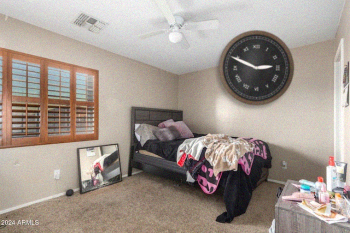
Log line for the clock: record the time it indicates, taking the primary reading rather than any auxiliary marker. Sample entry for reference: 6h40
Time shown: 2h49
